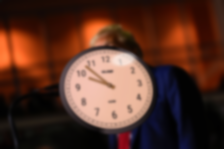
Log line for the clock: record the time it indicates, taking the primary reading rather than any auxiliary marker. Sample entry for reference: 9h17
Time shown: 9h53
